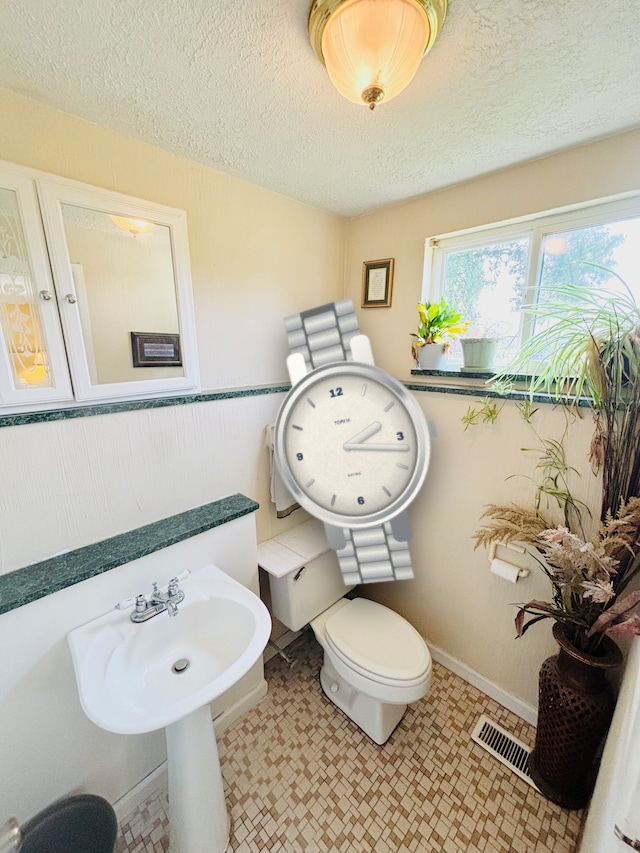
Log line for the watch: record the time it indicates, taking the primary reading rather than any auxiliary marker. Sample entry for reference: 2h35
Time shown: 2h17
